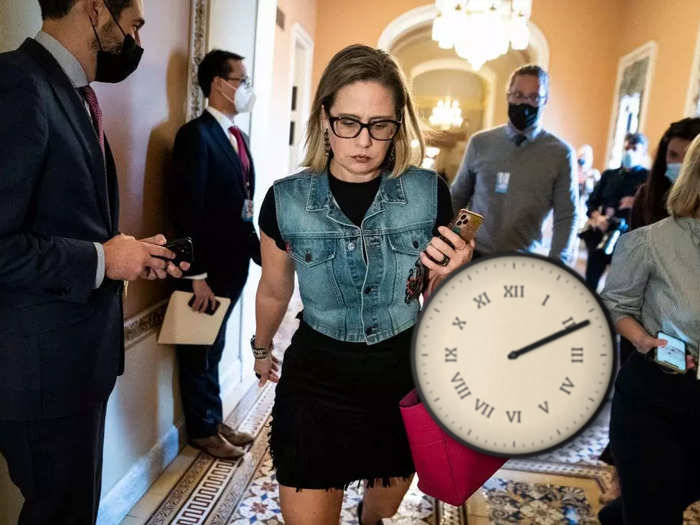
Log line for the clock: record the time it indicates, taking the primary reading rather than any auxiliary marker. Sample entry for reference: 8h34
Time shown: 2h11
